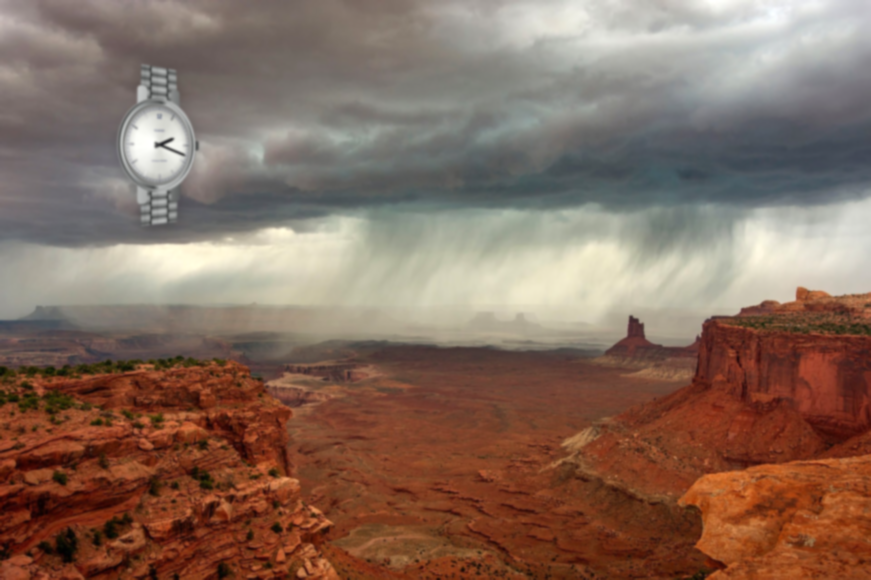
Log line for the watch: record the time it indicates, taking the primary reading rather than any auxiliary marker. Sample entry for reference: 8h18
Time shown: 2h18
